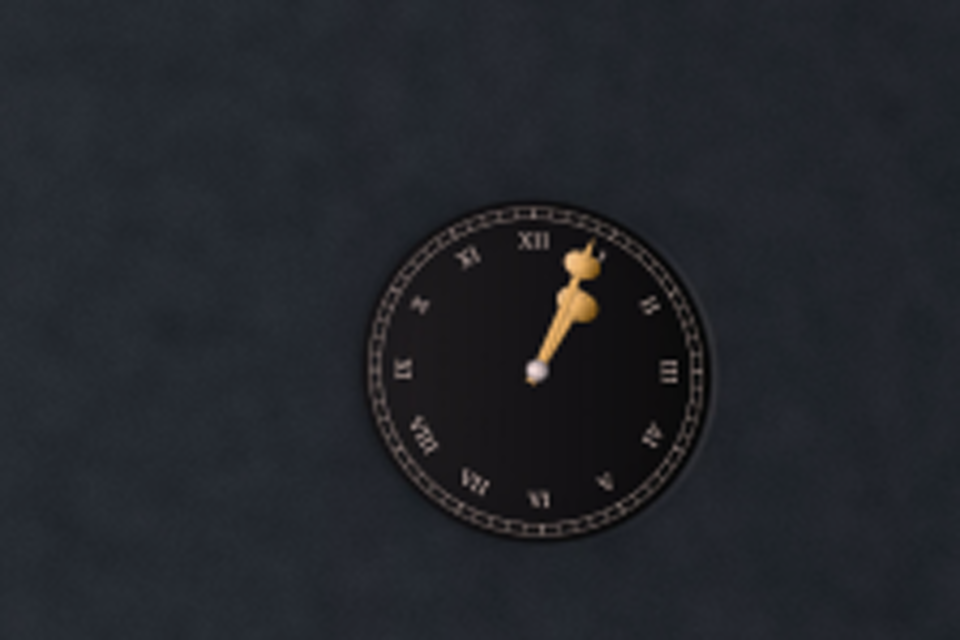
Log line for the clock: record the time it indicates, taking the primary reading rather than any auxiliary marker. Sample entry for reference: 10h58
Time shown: 1h04
